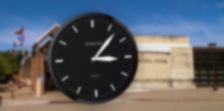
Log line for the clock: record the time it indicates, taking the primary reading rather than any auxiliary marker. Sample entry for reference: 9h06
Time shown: 3h07
